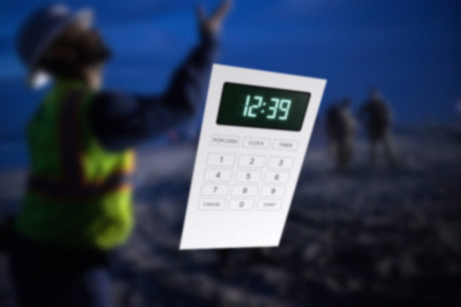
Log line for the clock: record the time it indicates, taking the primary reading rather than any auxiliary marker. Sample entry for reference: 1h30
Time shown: 12h39
